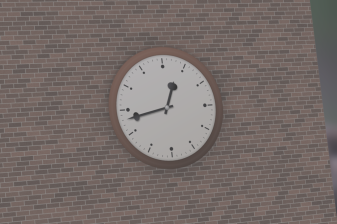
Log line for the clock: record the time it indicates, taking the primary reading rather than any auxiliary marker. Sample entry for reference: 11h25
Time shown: 12h43
